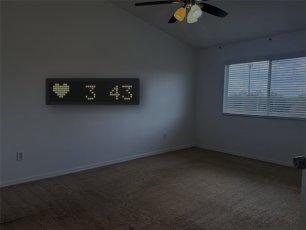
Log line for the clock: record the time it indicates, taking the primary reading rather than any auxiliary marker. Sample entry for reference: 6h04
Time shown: 3h43
